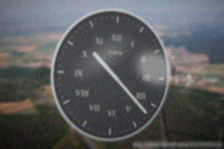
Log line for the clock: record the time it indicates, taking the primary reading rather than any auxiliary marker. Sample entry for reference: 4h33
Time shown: 10h22
